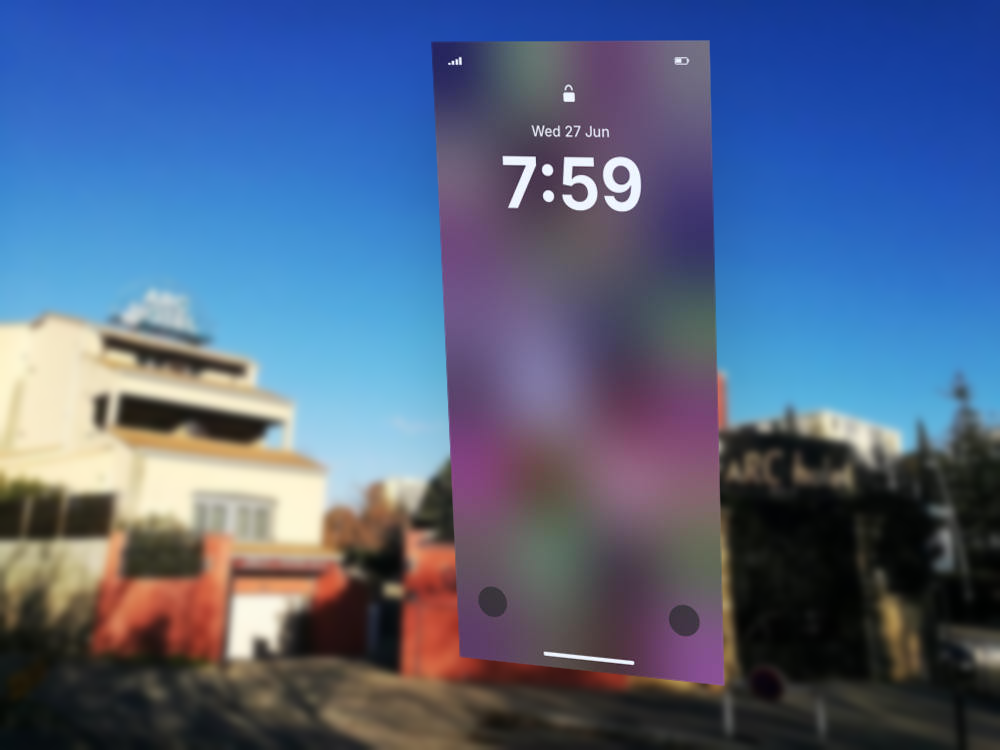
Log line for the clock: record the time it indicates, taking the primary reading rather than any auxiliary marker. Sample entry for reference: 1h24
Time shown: 7h59
